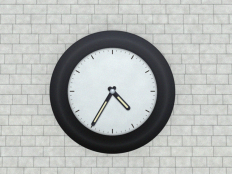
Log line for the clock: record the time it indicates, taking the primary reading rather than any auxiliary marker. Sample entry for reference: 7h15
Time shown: 4h35
